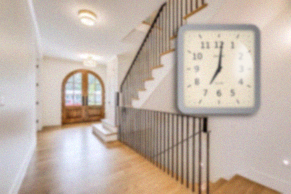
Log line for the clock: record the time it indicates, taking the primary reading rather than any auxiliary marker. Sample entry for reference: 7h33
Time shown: 7h01
